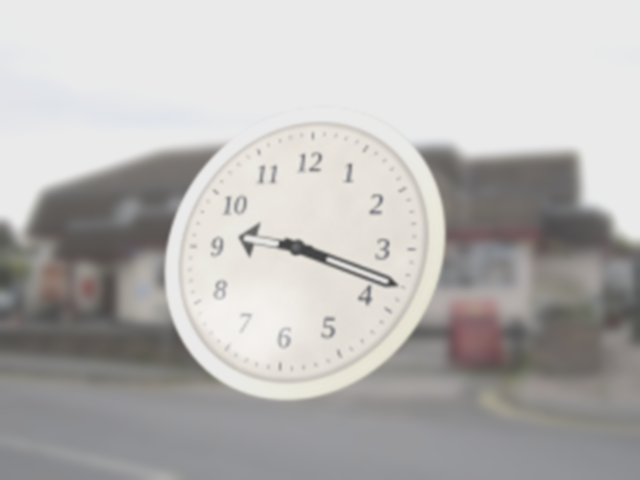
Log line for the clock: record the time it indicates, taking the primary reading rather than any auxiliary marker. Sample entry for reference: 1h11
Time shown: 9h18
